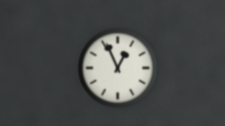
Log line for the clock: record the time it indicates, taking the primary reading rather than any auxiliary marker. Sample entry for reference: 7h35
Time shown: 12h56
